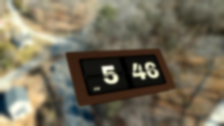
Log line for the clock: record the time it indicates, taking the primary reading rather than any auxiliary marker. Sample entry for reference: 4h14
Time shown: 5h46
